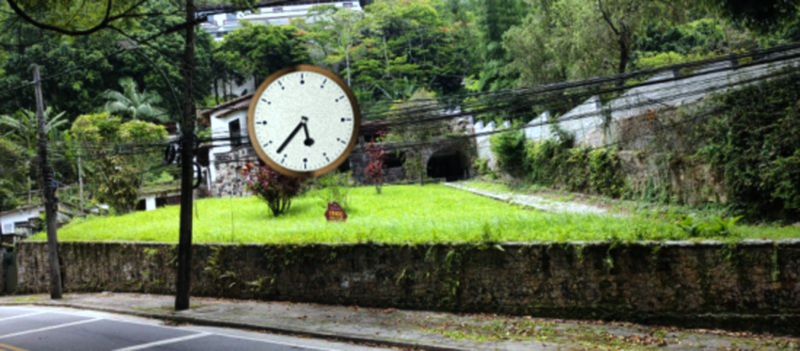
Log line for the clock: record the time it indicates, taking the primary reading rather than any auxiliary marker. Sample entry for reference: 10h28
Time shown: 5h37
